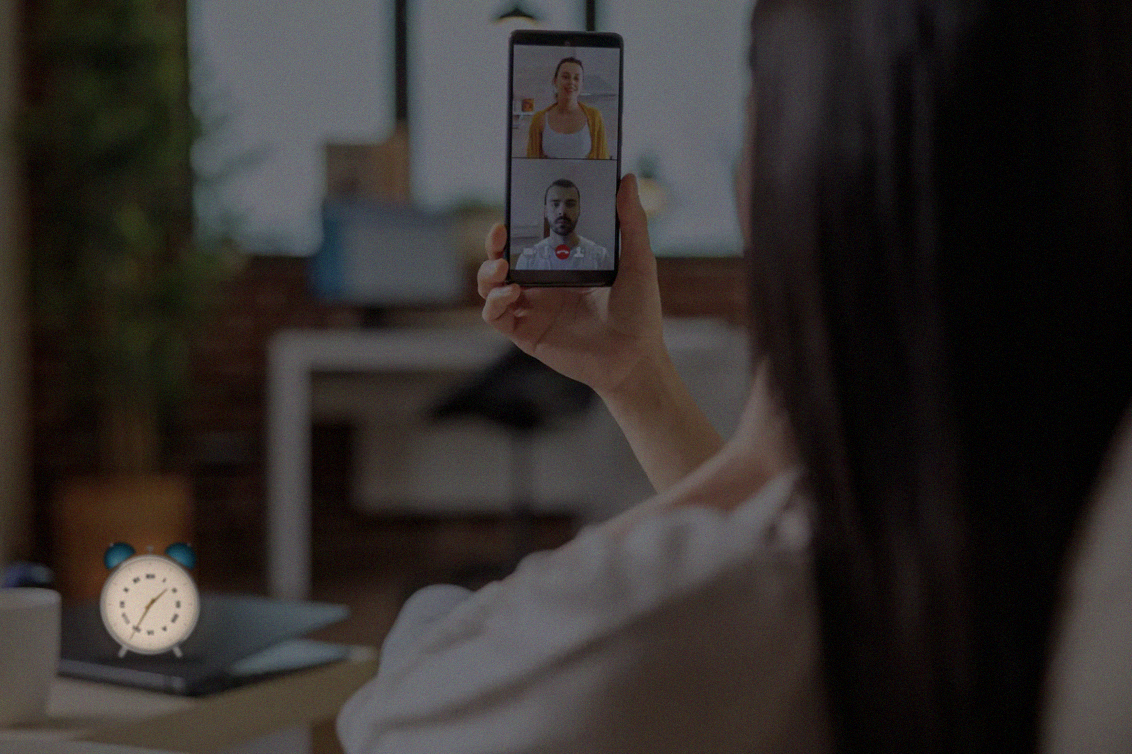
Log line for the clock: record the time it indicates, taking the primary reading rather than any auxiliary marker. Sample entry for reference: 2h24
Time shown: 1h35
